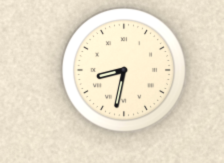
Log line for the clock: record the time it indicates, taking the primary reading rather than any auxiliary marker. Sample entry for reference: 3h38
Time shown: 8h32
